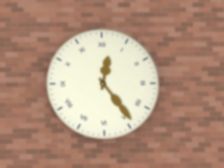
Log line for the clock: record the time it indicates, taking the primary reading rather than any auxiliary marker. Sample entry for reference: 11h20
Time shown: 12h24
